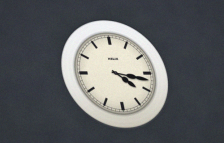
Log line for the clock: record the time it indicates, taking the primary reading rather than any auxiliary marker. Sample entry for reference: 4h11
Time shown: 4h17
